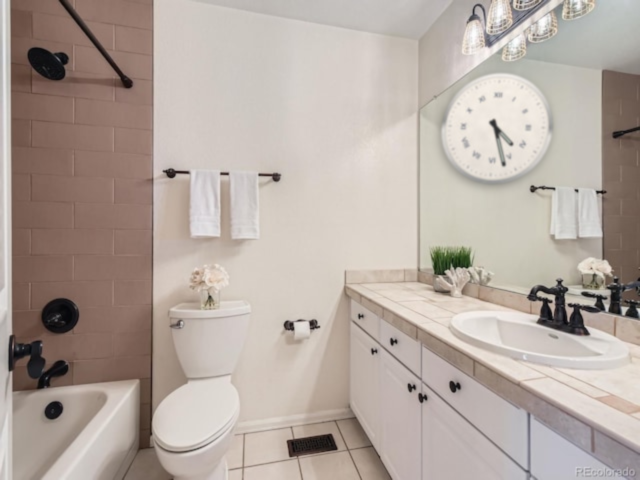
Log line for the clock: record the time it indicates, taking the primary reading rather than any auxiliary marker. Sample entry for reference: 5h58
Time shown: 4h27
